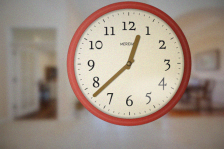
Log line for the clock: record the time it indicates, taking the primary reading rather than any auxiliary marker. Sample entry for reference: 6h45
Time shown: 12h38
